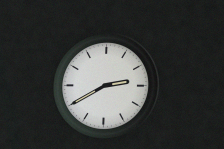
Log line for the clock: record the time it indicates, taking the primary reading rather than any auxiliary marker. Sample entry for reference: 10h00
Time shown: 2h40
